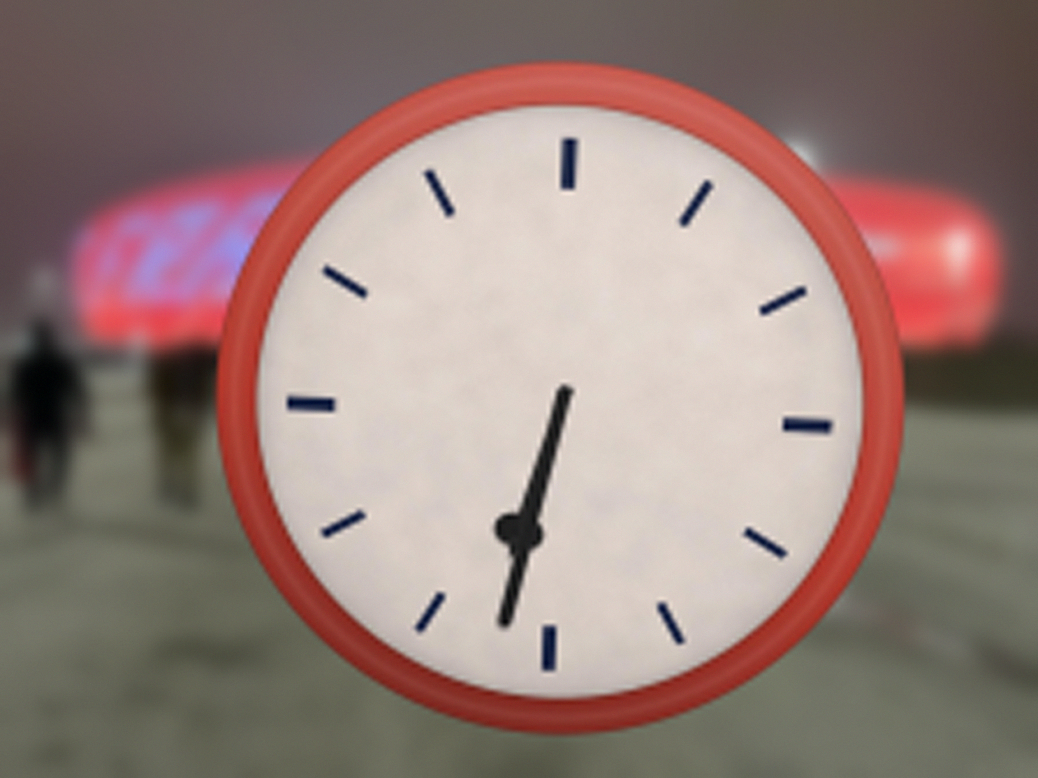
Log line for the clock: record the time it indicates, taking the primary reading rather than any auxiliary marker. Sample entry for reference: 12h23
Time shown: 6h32
